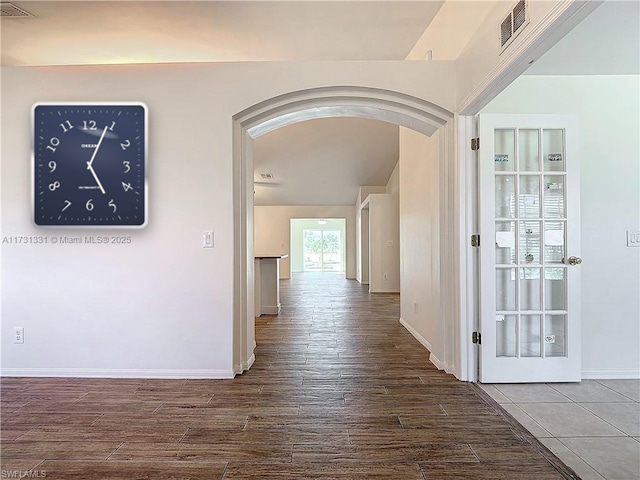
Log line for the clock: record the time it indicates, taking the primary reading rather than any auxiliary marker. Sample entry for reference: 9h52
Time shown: 5h04
